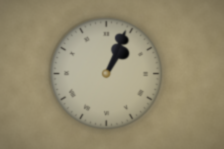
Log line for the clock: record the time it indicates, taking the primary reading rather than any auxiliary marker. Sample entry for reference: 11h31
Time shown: 1h04
